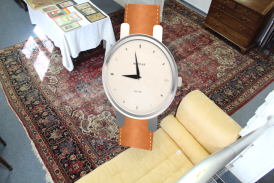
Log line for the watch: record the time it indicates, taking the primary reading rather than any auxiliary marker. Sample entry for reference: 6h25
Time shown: 8h58
